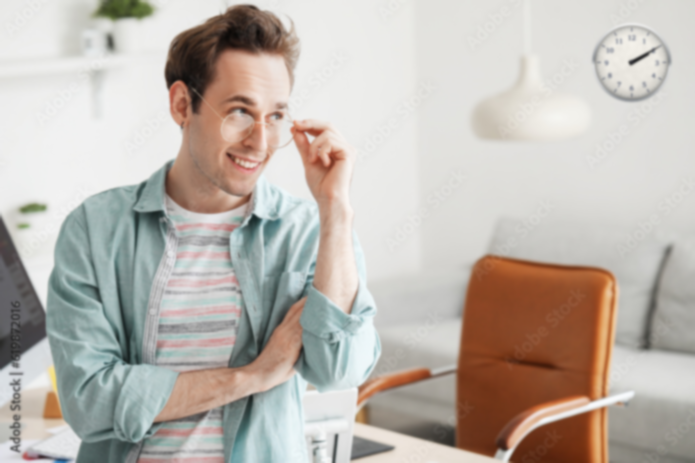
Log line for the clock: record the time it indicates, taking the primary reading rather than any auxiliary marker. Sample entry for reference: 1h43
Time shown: 2h10
